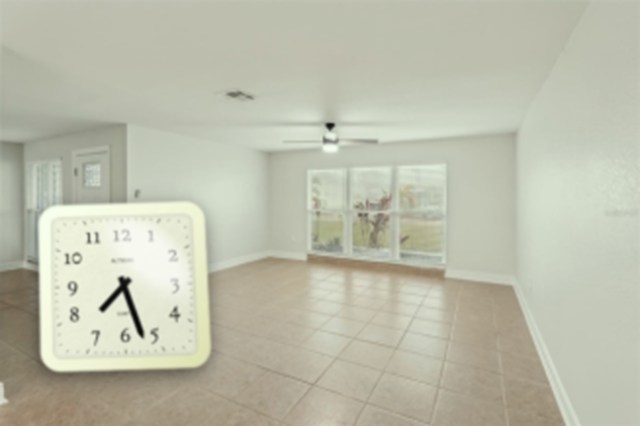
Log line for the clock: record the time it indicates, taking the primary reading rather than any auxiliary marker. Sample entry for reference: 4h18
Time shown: 7h27
